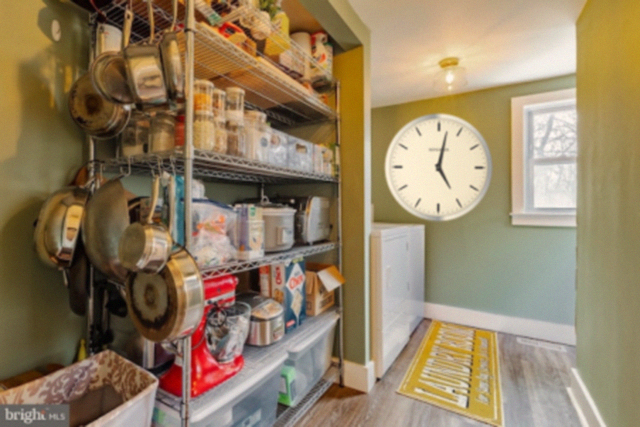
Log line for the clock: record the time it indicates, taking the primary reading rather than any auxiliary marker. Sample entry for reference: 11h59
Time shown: 5h02
